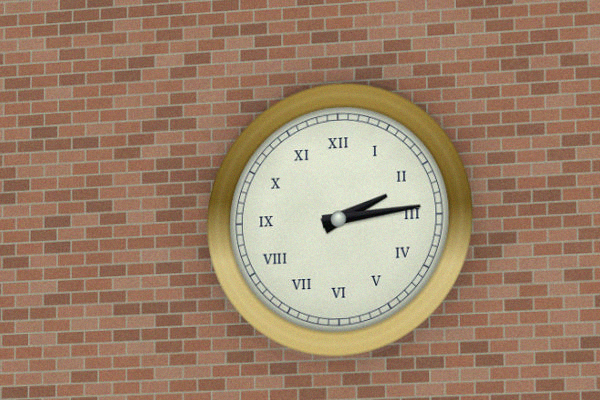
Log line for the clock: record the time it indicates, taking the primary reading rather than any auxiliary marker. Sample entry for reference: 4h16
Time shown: 2h14
